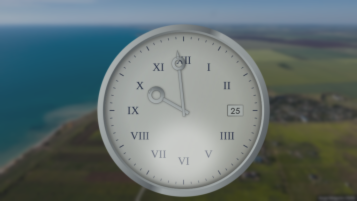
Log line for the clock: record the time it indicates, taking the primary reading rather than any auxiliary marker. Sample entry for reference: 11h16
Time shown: 9h59
